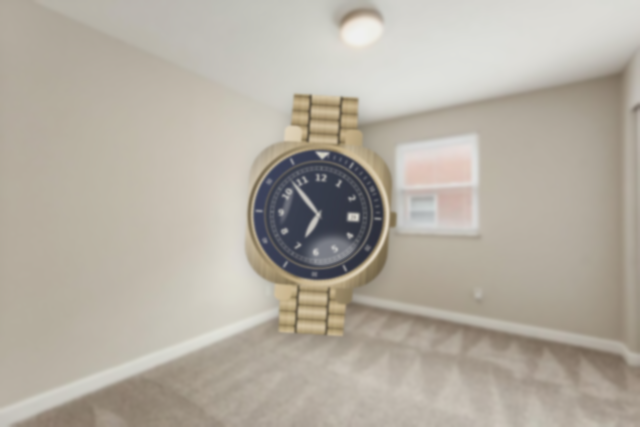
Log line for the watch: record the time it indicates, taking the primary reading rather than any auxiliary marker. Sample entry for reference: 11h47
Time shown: 6h53
